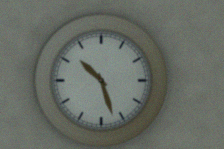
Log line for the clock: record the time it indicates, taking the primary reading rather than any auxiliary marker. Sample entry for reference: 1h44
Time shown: 10h27
